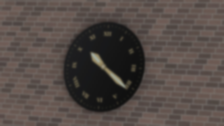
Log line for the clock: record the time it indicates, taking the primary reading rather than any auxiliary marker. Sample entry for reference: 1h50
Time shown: 10h21
